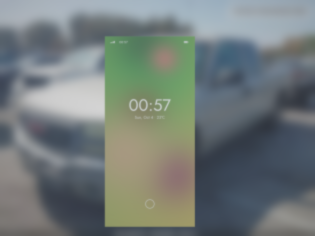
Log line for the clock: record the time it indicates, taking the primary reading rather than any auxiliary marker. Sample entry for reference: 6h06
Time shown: 0h57
